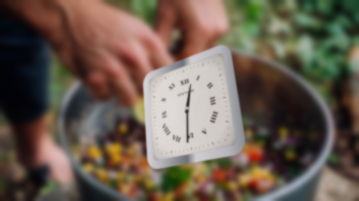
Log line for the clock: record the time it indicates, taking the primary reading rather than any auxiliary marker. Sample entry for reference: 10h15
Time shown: 12h31
